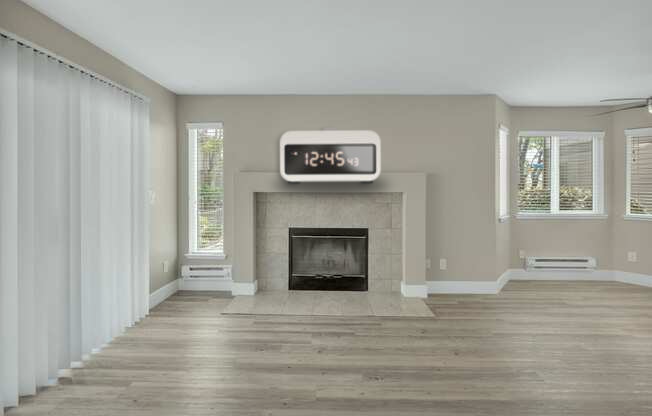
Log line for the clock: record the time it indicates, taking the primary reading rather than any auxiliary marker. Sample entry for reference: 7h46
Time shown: 12h45
